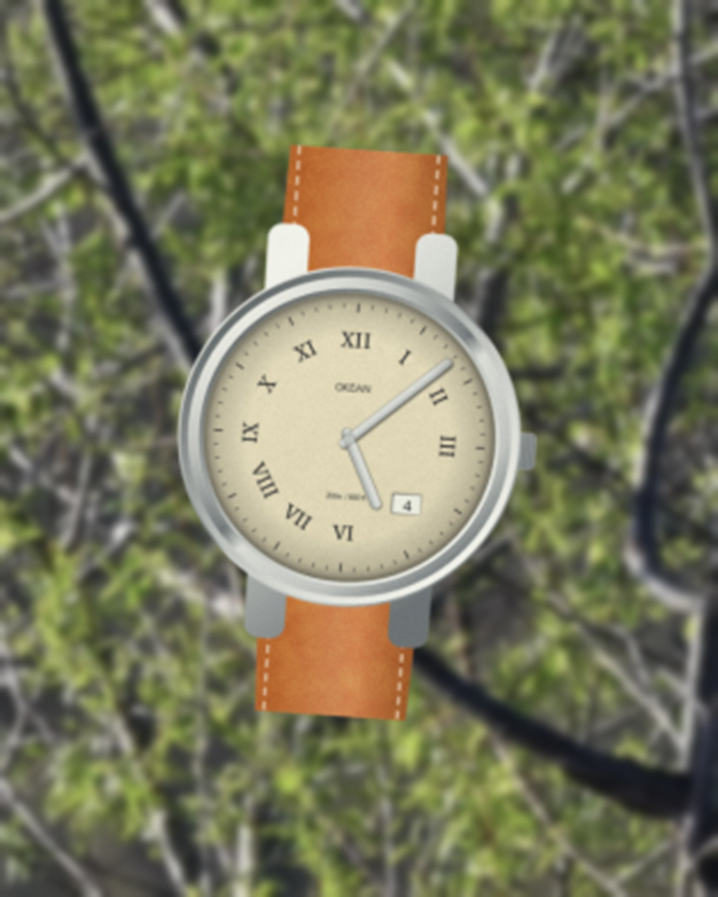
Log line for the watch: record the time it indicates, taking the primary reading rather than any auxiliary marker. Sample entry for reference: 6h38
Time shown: 5h08
